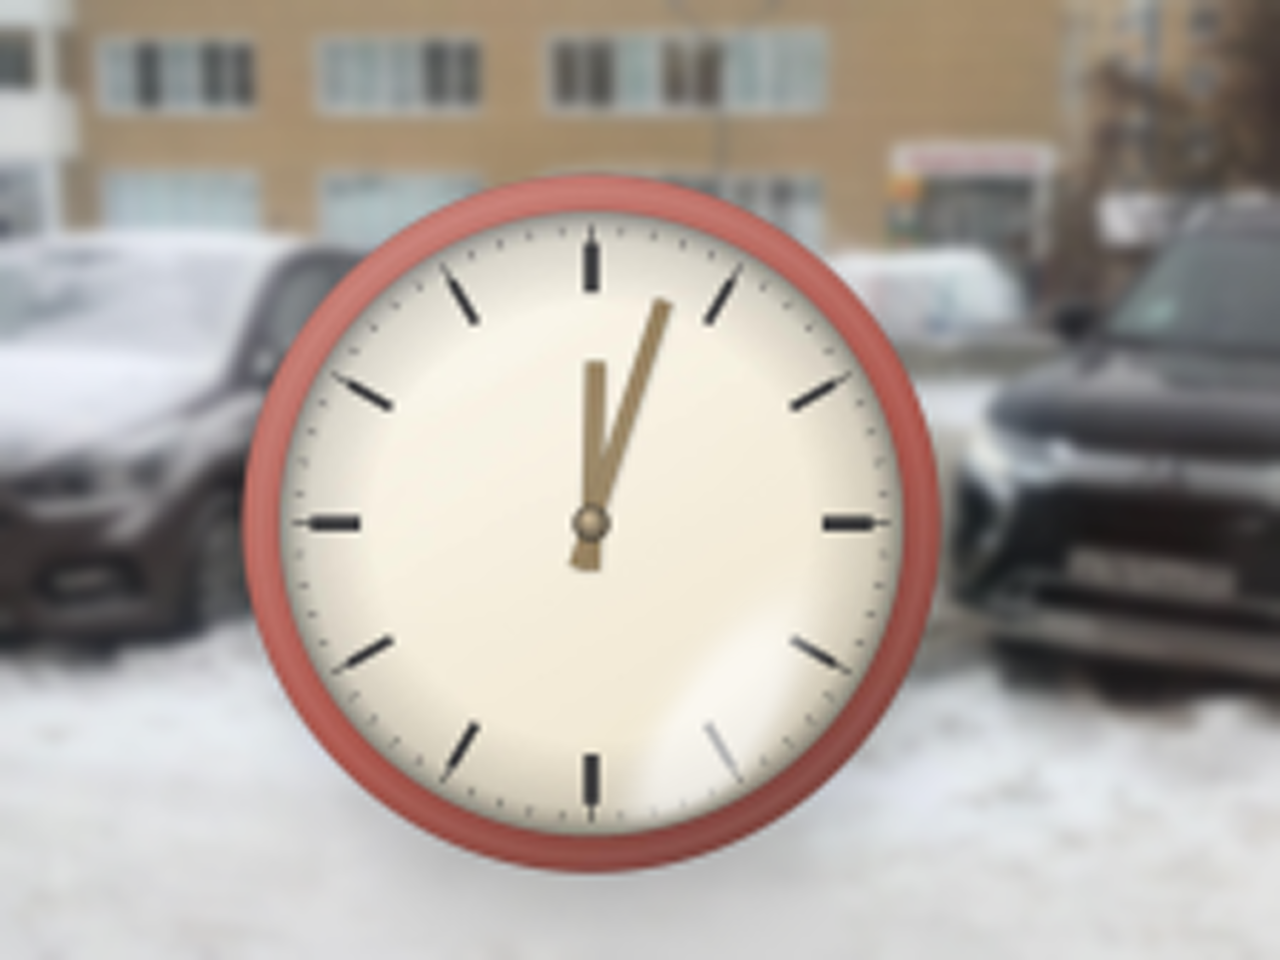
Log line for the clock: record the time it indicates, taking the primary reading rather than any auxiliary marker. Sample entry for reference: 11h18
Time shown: 12h03
